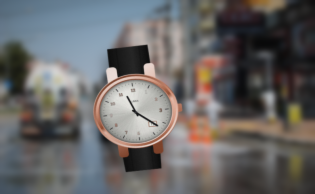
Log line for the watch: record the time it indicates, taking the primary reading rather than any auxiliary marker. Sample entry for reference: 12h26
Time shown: 11h22
